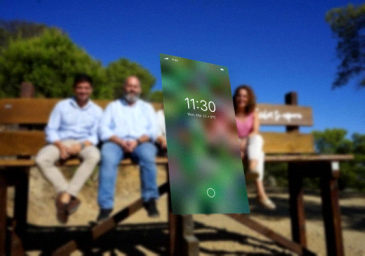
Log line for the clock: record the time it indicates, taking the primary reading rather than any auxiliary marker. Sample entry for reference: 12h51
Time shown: 11h30
